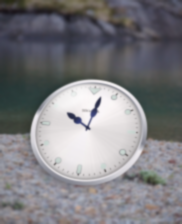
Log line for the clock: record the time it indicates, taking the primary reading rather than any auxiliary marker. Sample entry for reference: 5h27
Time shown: 10h02
